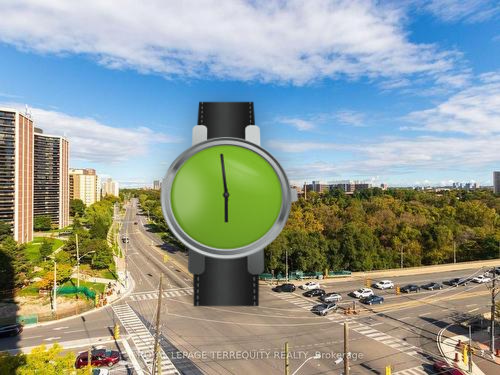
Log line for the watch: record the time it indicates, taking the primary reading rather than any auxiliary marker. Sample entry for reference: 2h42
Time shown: 5h59
